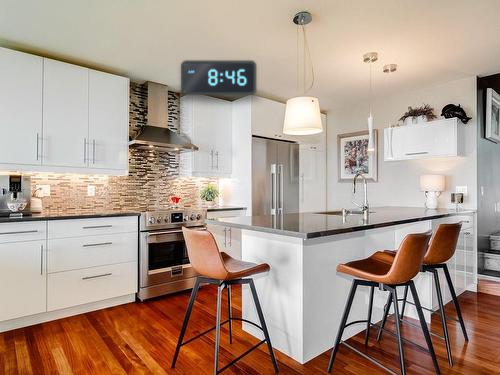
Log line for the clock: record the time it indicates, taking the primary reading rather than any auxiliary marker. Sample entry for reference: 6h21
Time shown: 8h46
